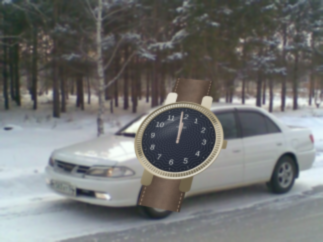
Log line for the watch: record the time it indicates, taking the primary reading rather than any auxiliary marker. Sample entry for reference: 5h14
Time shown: 11h59
